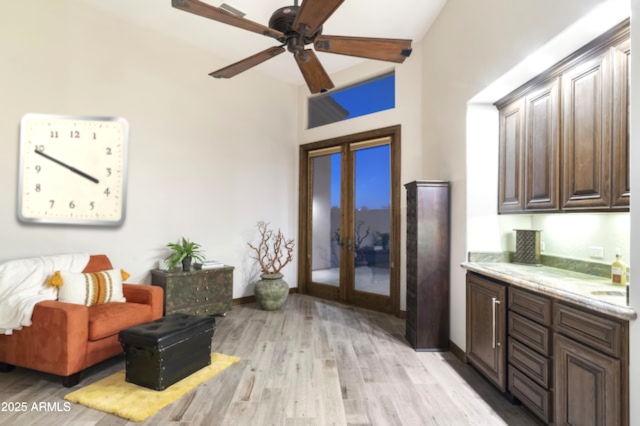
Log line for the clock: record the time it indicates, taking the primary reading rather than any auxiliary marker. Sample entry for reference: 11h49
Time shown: 3h49
